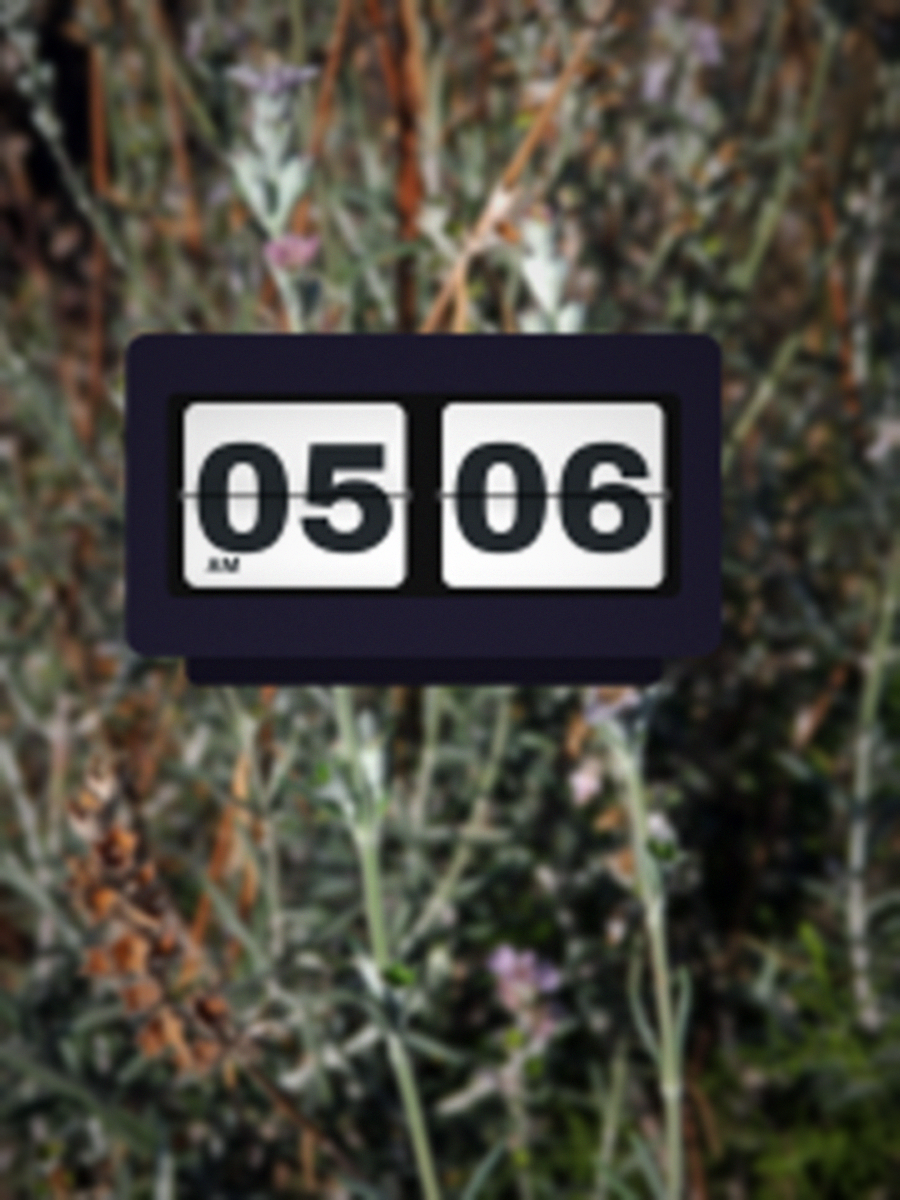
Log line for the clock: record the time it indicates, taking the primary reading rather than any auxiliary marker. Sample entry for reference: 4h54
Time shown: 5h06
